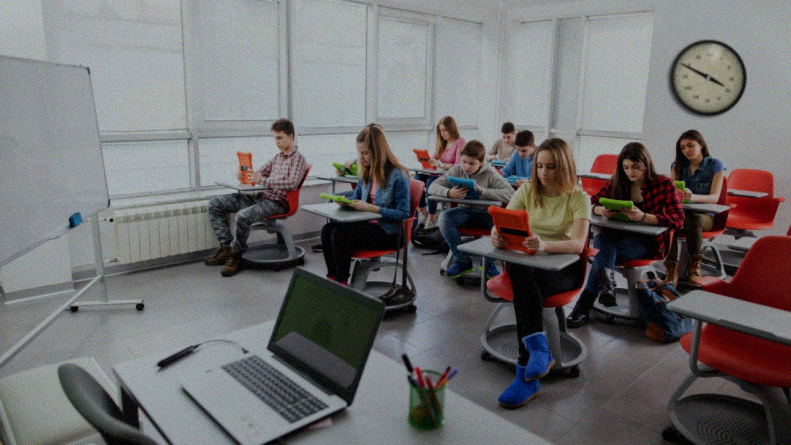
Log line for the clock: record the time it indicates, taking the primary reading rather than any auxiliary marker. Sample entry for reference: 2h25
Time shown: 3h49
